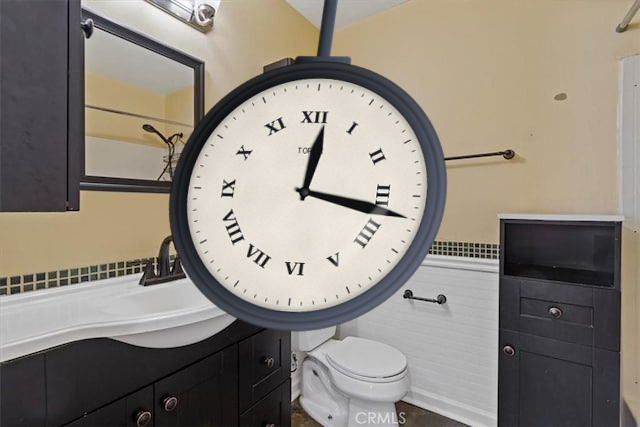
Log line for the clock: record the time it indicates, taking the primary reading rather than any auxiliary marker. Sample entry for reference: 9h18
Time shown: 12h17
